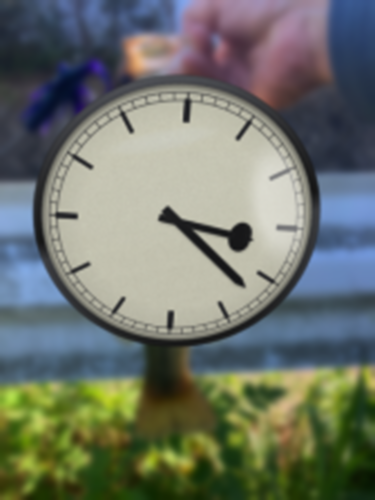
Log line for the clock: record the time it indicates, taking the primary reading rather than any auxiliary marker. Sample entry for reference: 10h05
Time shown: 3h22
